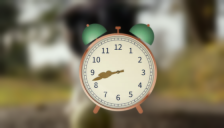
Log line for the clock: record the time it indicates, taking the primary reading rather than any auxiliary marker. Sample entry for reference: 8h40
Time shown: 8h42
